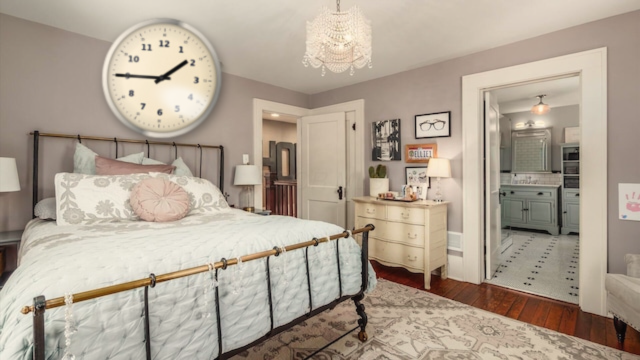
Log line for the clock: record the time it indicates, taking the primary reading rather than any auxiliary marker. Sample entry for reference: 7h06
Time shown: 1h45
